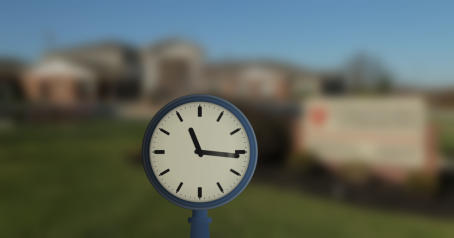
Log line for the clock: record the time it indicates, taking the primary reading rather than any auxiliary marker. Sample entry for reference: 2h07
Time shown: 11h16
